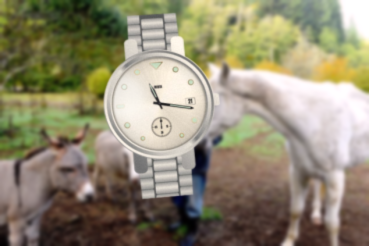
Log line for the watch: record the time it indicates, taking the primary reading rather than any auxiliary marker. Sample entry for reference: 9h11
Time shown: 11h17
